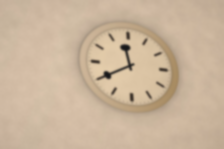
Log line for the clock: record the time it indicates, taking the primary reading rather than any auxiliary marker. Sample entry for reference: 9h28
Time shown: 11h40
